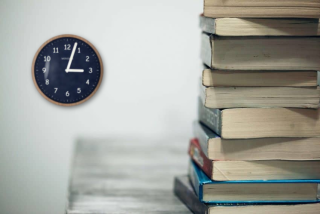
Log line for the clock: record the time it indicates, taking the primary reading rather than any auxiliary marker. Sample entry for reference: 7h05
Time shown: 3h03
